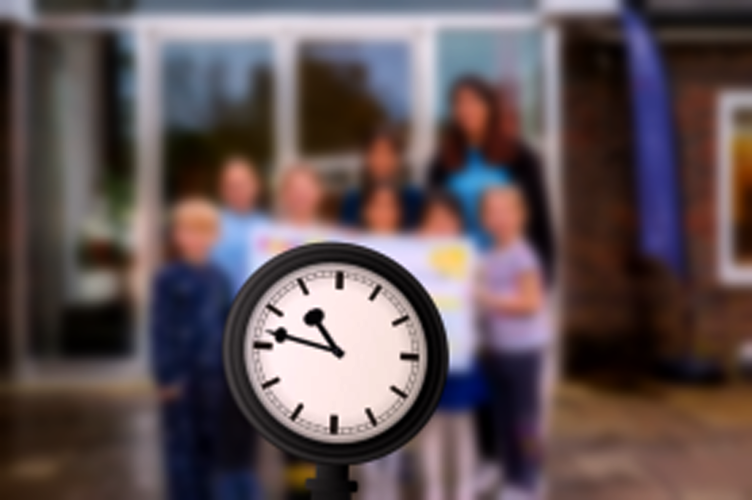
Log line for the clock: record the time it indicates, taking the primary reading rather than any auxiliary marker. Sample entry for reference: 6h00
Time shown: 10h47
